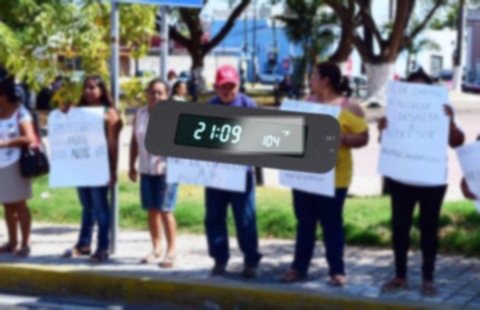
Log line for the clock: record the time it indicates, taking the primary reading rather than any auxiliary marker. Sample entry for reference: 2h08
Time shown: 21h09
